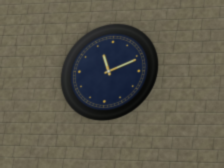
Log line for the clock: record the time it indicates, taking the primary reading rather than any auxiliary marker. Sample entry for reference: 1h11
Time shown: 11h11
